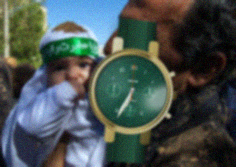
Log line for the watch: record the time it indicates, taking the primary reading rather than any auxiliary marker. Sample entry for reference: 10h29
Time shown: 6h34
